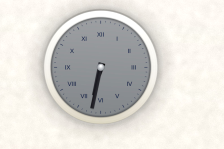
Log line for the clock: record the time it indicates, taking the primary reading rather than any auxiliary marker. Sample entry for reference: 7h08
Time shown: 6h32
